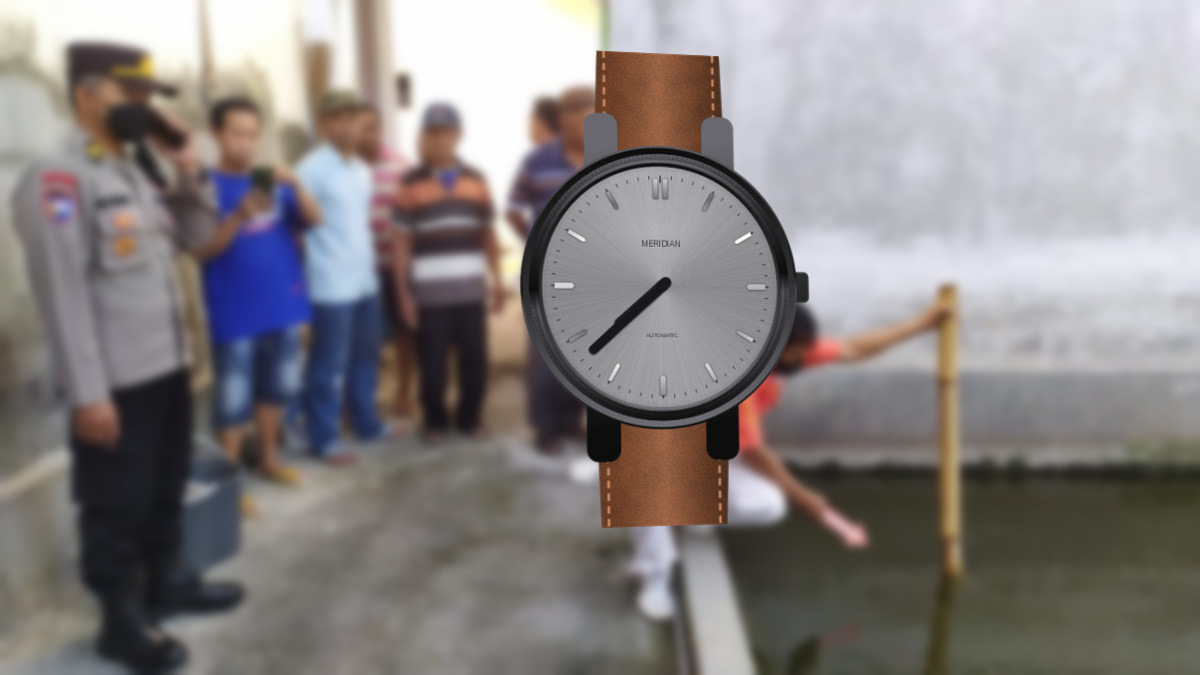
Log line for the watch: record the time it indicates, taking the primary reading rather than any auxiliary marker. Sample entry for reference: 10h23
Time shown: 7h38
